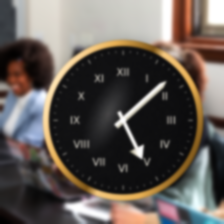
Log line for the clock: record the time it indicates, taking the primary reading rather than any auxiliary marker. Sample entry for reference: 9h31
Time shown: 5h08
